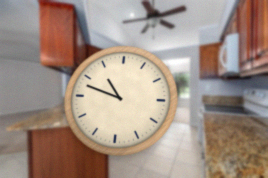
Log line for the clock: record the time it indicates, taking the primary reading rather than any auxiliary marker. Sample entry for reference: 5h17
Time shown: 10h48
